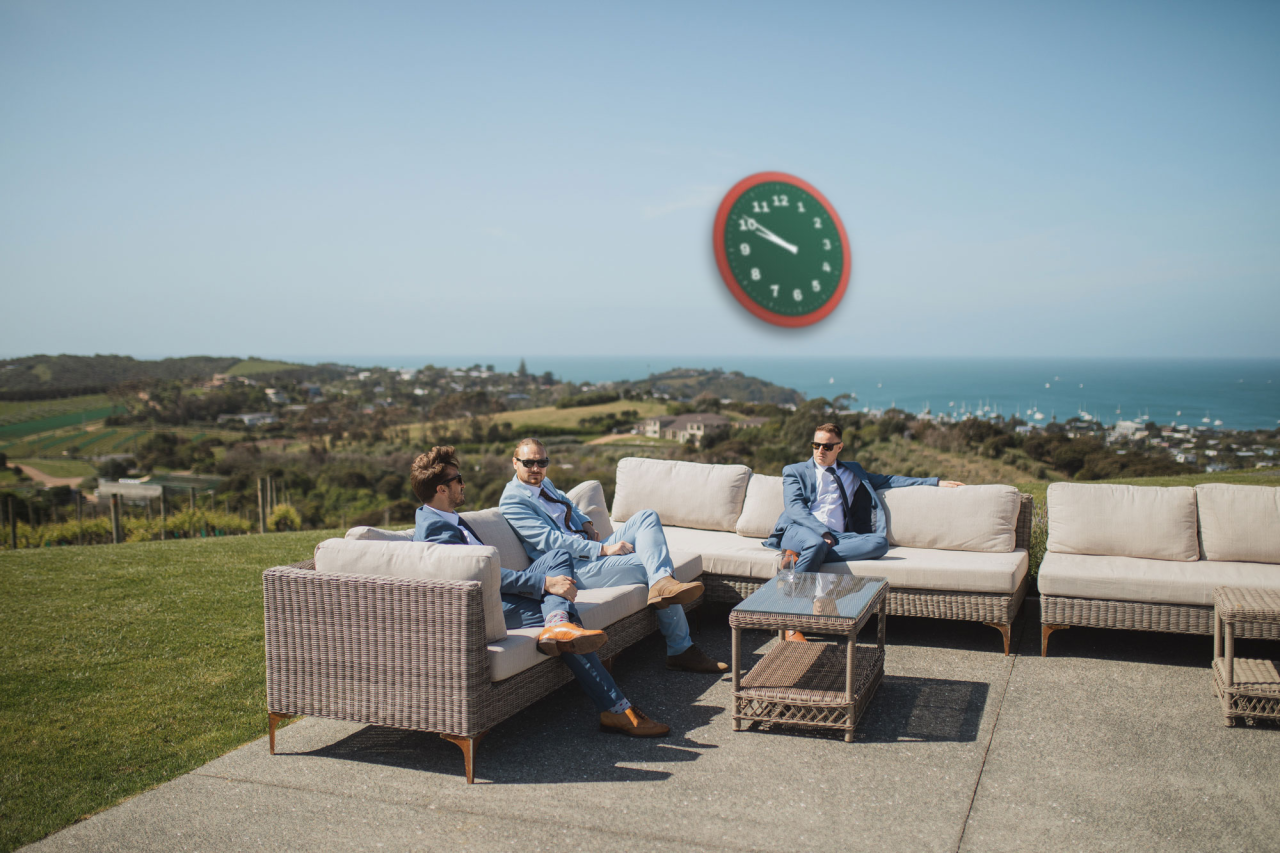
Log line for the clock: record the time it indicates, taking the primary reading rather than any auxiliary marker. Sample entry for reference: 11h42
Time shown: 9h51
